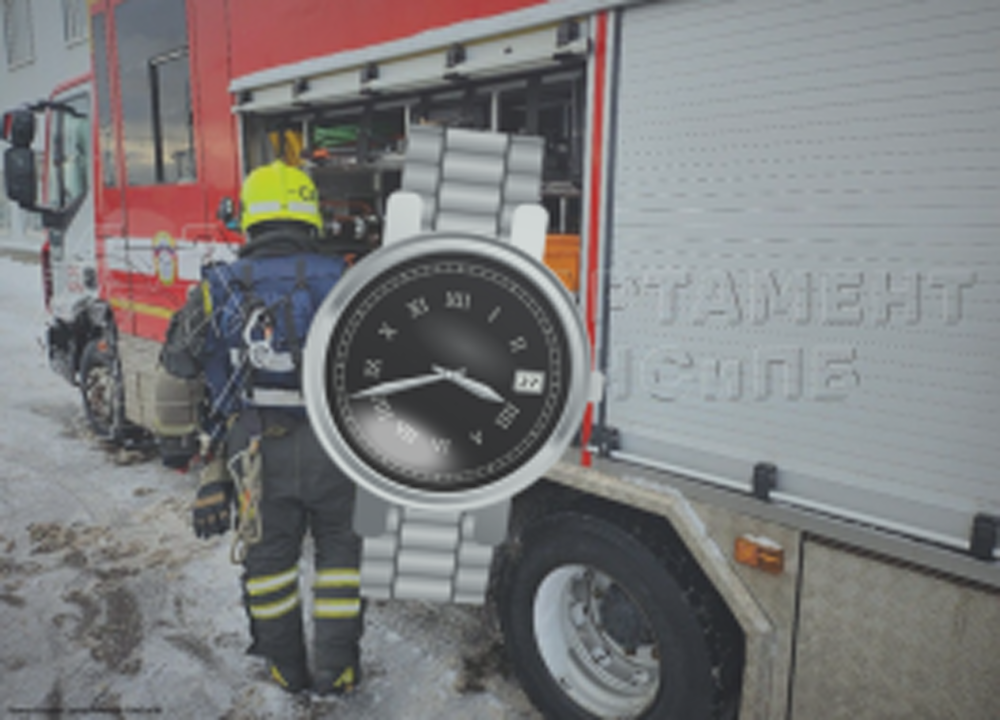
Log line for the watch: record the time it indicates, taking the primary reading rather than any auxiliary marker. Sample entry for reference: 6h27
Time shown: 3h42
